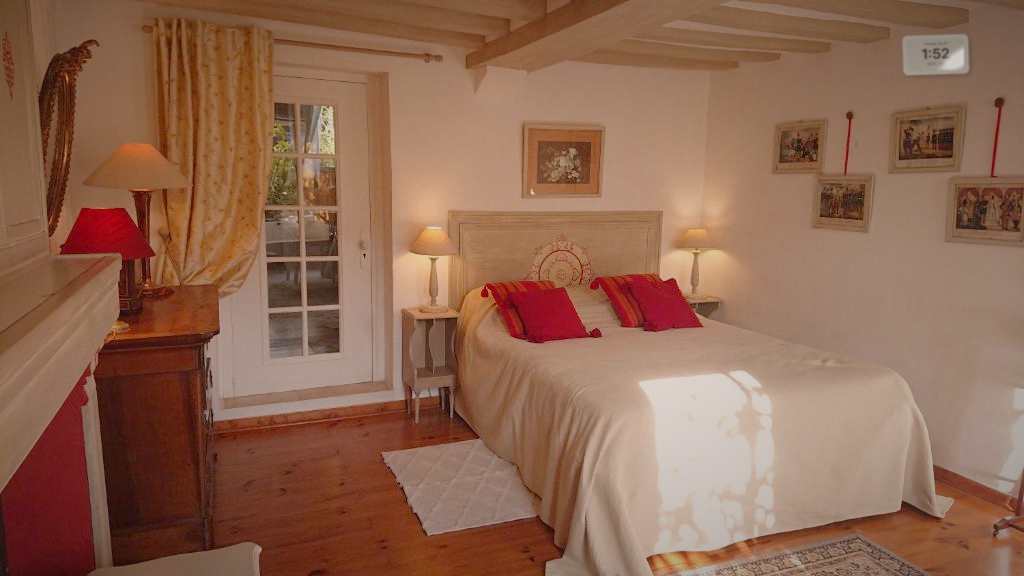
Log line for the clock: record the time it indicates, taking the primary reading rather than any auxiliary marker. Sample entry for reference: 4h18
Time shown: 1h52
